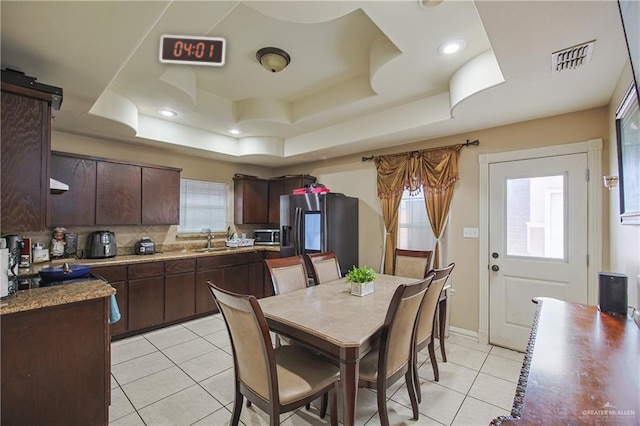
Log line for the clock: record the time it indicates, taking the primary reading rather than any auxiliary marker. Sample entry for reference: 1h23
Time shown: 4h01
